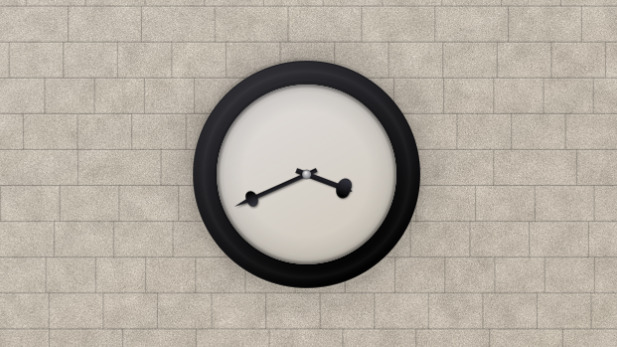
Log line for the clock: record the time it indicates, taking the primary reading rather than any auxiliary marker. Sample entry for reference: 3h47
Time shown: 3h41
